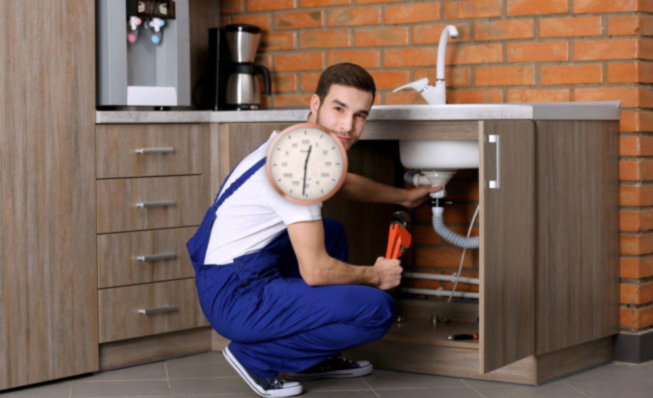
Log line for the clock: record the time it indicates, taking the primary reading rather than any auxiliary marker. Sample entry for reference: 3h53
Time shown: 12h31
